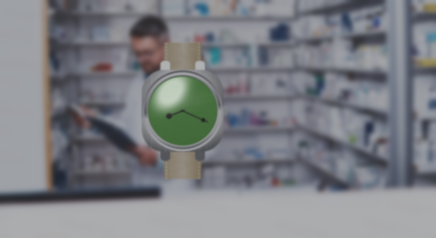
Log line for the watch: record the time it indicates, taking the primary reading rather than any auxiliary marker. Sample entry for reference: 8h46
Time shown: 8h19
